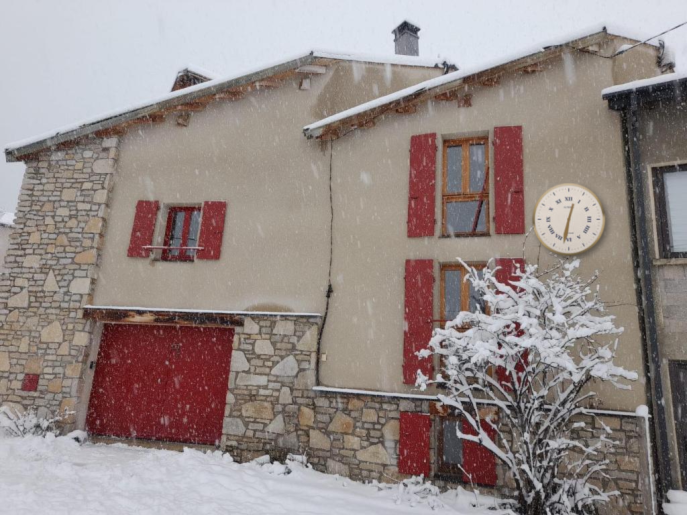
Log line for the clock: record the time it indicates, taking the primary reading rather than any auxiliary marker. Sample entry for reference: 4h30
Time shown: 12h32
